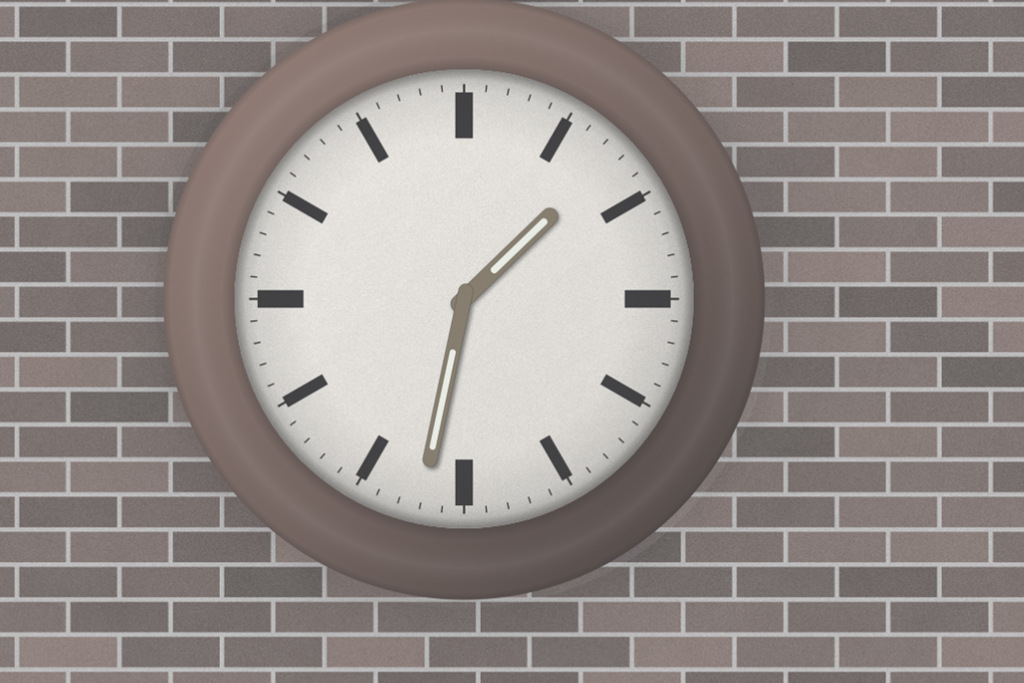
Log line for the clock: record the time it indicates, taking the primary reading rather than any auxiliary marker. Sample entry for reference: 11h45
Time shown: 1h32
